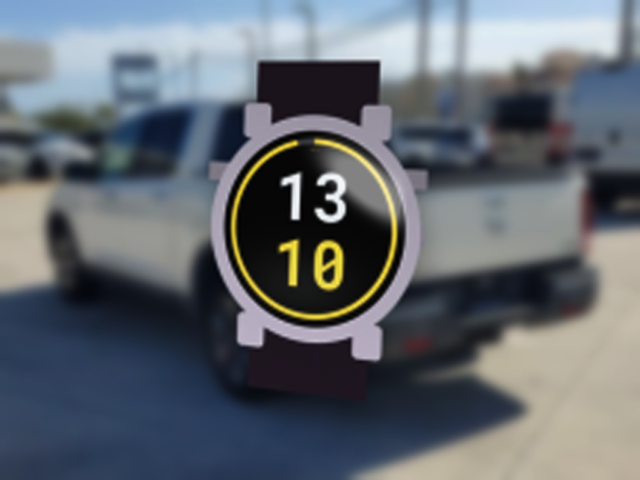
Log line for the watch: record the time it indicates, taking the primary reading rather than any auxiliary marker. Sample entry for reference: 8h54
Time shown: 13h10
